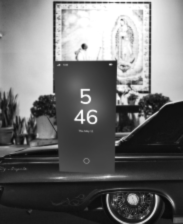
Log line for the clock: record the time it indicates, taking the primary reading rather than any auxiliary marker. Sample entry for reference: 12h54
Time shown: 5h46
